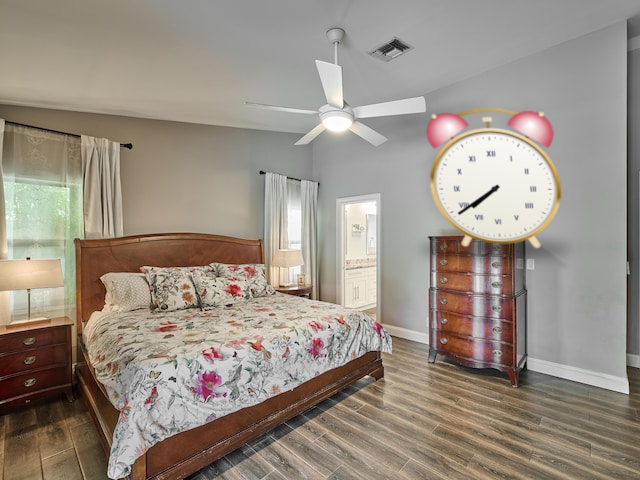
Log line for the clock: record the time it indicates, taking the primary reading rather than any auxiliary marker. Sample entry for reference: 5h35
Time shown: 7h39
